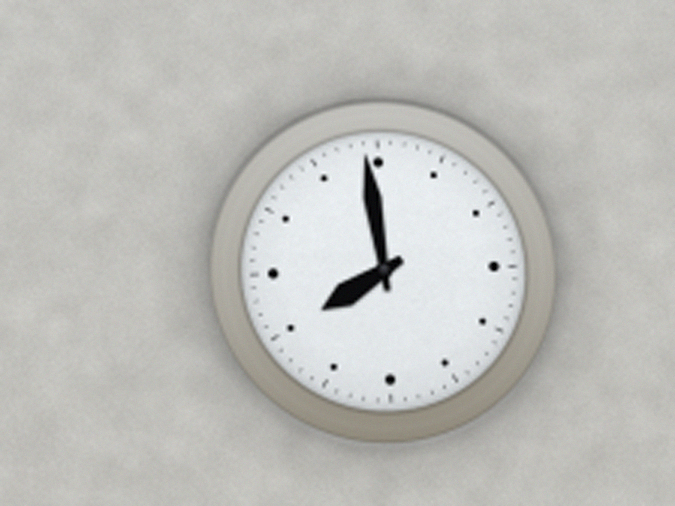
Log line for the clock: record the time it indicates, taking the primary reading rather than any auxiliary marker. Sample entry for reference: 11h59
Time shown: 7h59
